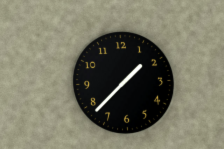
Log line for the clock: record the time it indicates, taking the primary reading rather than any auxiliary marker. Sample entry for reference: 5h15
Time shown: 1h38
